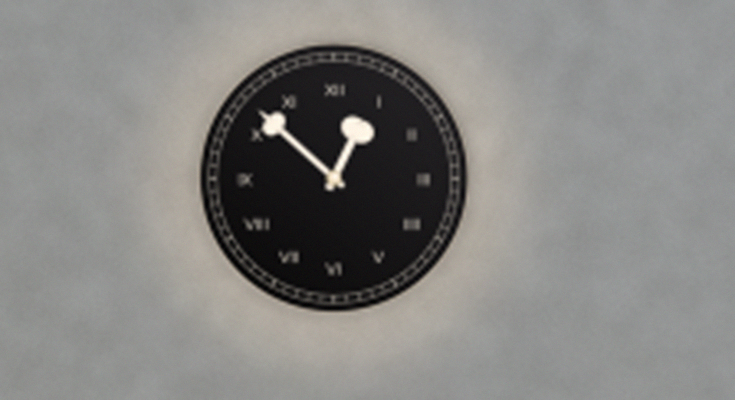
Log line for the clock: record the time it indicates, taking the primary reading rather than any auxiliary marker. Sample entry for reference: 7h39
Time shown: 12h52
